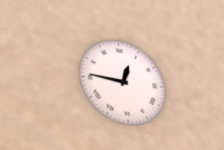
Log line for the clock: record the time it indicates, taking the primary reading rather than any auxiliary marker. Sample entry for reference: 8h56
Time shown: 12h46
